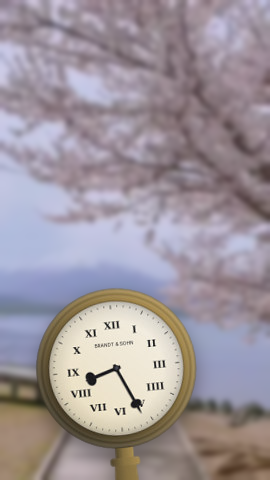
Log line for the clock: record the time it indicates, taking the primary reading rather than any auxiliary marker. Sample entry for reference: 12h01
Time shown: 8h26
